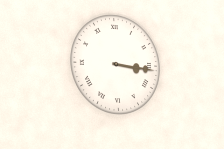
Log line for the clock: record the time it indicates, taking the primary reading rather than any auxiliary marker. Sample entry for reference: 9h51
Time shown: 3h16
